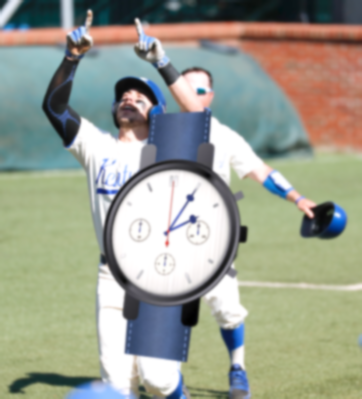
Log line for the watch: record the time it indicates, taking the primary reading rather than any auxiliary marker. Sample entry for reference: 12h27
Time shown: 2h05
